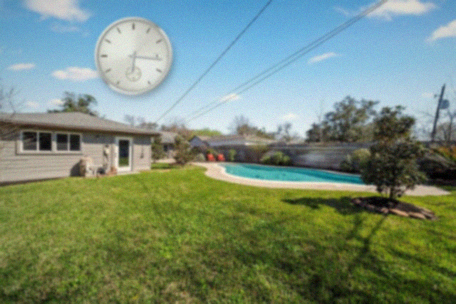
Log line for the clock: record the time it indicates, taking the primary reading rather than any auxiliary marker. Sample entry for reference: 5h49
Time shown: 6h16
